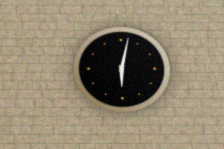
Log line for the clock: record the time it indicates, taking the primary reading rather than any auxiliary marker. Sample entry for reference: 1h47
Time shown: 6h02
